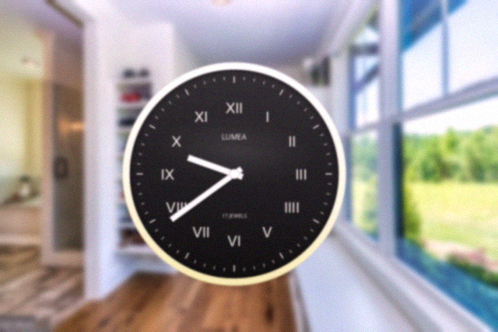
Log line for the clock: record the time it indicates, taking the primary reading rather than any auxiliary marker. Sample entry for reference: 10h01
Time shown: 9h39
